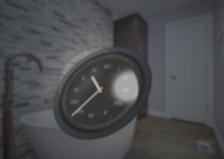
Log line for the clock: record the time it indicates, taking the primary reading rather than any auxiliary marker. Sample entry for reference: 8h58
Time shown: 10h36
